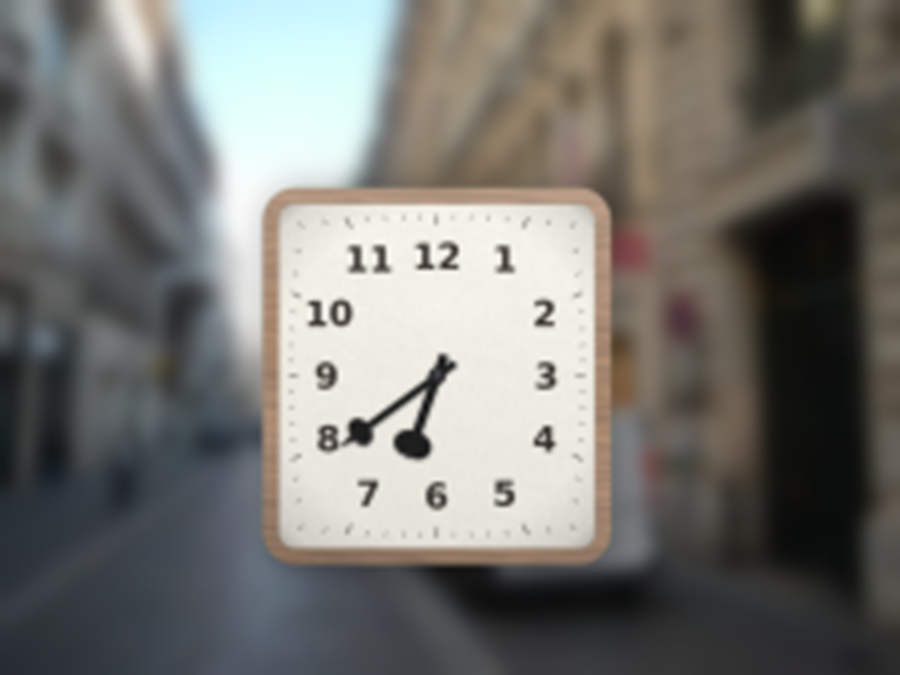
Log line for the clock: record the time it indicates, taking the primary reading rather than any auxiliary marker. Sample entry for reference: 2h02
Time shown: 6h39
